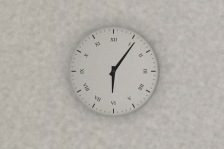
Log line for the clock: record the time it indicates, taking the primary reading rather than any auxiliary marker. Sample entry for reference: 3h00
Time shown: 6h06
